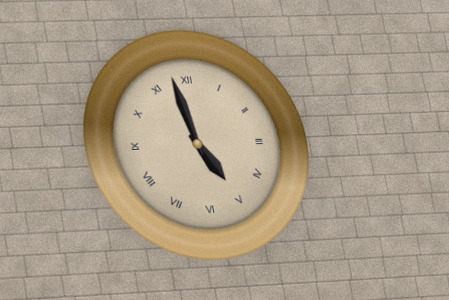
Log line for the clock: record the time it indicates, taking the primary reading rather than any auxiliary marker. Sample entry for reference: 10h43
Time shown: 4h58
